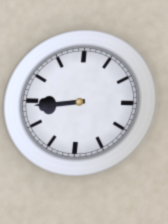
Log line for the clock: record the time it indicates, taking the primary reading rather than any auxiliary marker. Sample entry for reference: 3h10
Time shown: 8h44
